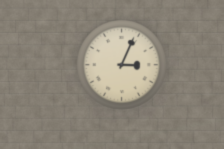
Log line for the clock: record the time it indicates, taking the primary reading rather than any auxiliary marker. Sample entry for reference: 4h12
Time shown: 3h04
